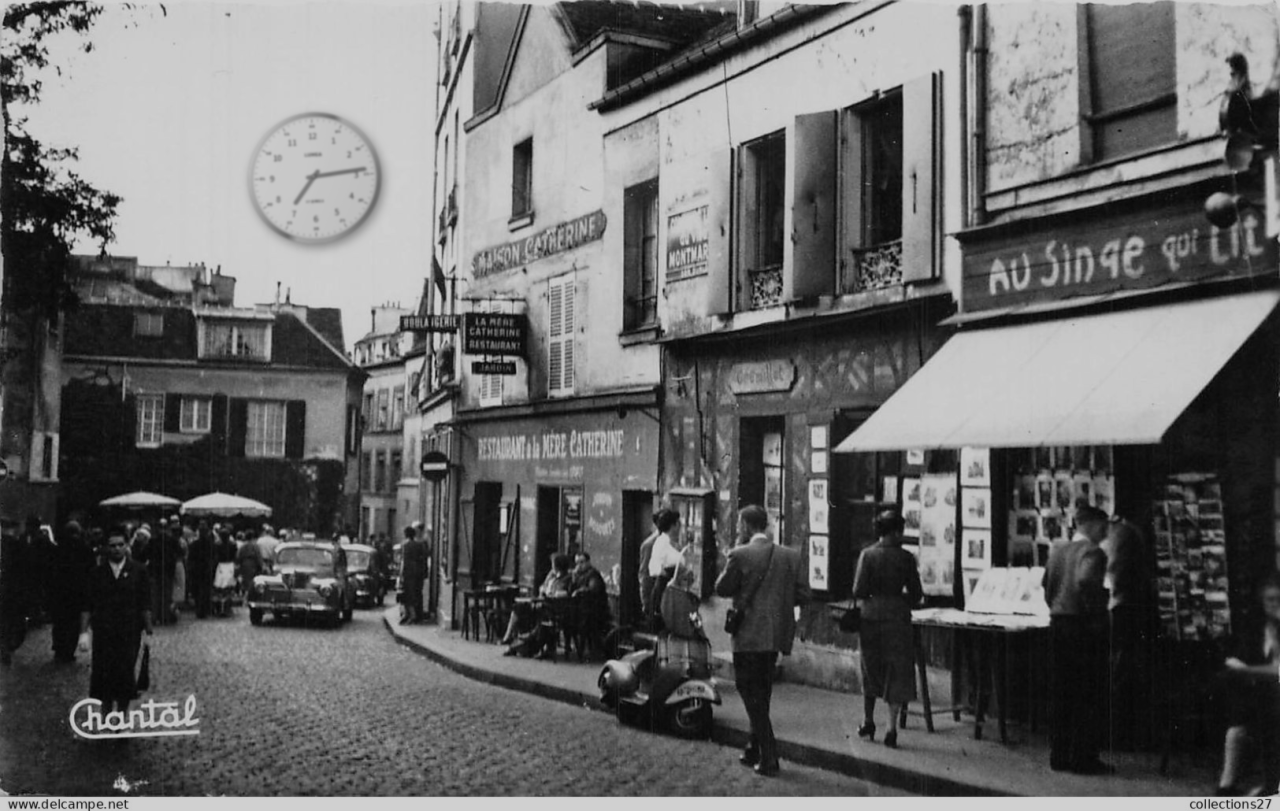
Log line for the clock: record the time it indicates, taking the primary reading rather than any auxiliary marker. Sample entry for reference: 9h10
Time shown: 7h14
